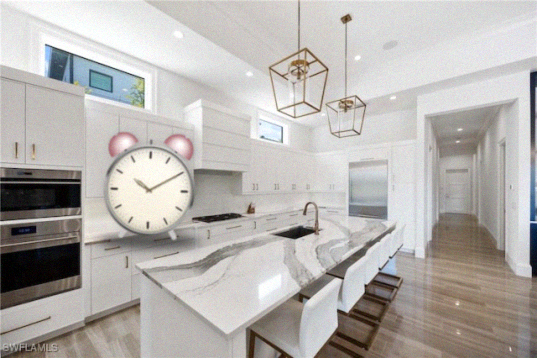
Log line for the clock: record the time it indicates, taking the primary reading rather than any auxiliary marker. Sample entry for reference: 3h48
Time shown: 10h10
